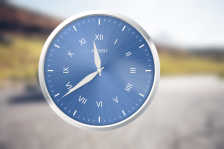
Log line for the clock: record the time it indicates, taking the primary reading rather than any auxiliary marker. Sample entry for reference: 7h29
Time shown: 11h39
